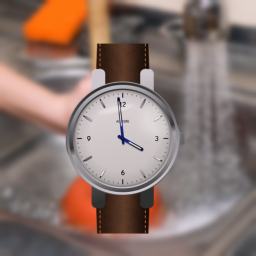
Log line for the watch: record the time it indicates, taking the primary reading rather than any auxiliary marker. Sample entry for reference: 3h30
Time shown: 3h59
